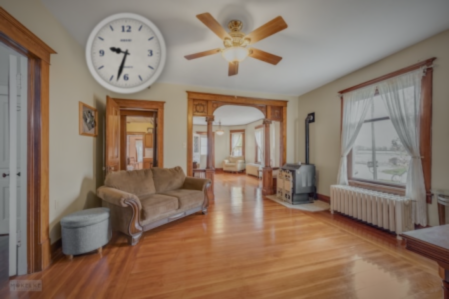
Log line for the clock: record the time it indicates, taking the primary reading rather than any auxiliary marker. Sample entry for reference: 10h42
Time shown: 9h33
